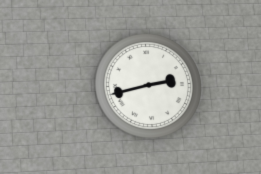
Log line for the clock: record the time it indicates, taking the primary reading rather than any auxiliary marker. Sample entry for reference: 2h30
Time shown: 2h43
